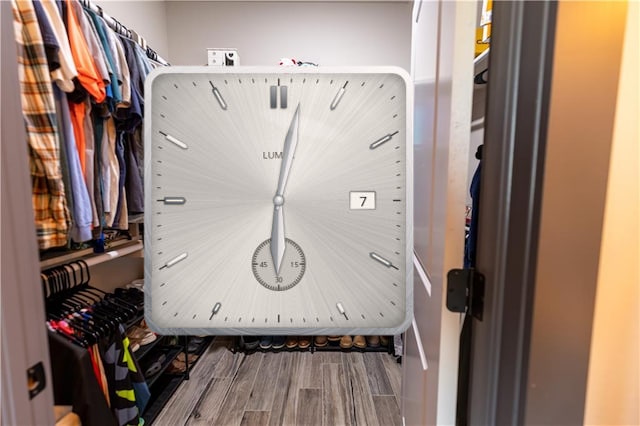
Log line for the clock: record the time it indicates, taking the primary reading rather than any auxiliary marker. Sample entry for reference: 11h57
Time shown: 6h02
